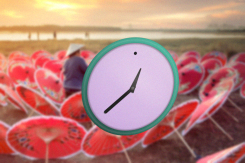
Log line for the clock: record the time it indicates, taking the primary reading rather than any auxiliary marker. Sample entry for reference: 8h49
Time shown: 12h38
